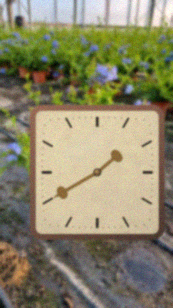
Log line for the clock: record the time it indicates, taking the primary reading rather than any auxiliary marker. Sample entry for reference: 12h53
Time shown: 1h40
